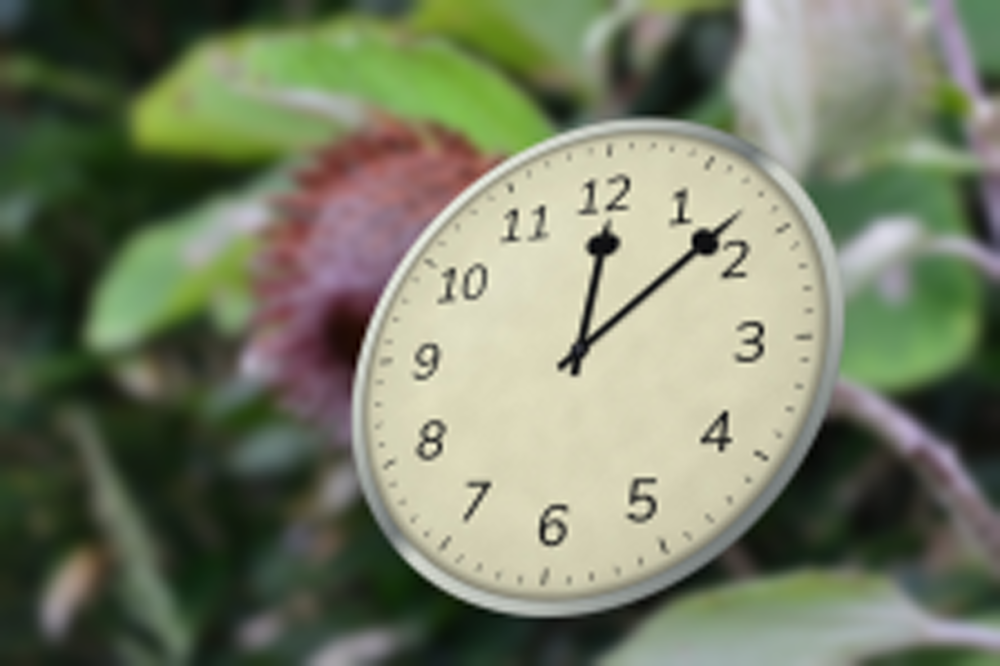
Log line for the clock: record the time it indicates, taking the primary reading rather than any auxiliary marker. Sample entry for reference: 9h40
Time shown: 12h08
